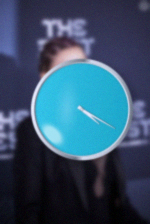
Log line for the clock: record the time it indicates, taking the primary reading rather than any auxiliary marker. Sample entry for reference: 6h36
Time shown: 4h20
